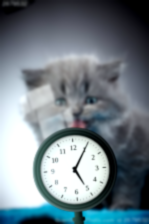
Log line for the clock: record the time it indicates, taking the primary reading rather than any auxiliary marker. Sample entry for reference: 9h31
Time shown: 5h05
